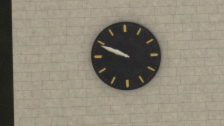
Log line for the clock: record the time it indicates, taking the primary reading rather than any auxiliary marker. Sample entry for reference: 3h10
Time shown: 9h49
